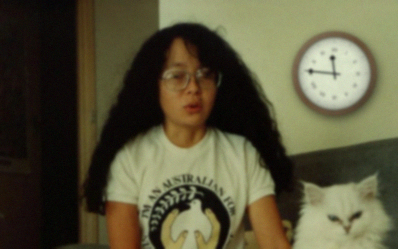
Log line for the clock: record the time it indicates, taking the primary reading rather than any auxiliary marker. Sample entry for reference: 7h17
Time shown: 11h46
